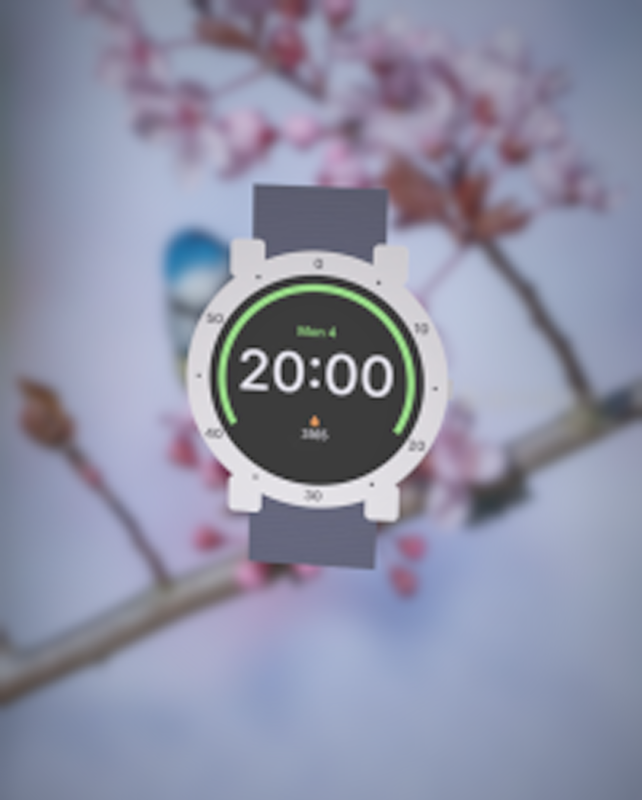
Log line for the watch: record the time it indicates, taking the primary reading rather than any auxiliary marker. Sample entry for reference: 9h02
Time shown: 20h00
